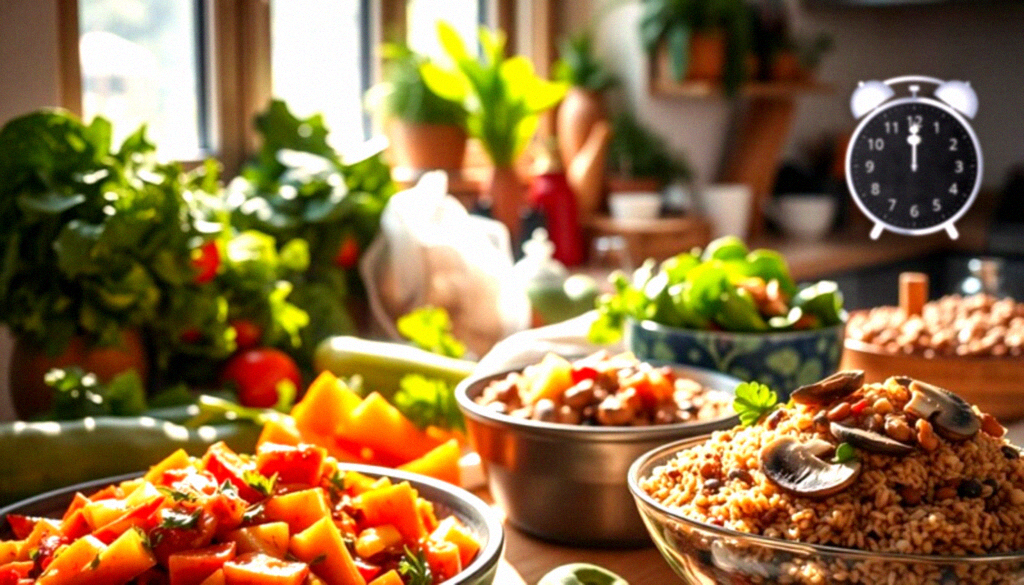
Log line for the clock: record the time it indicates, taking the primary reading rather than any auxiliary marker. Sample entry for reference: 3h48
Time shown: 12h00
